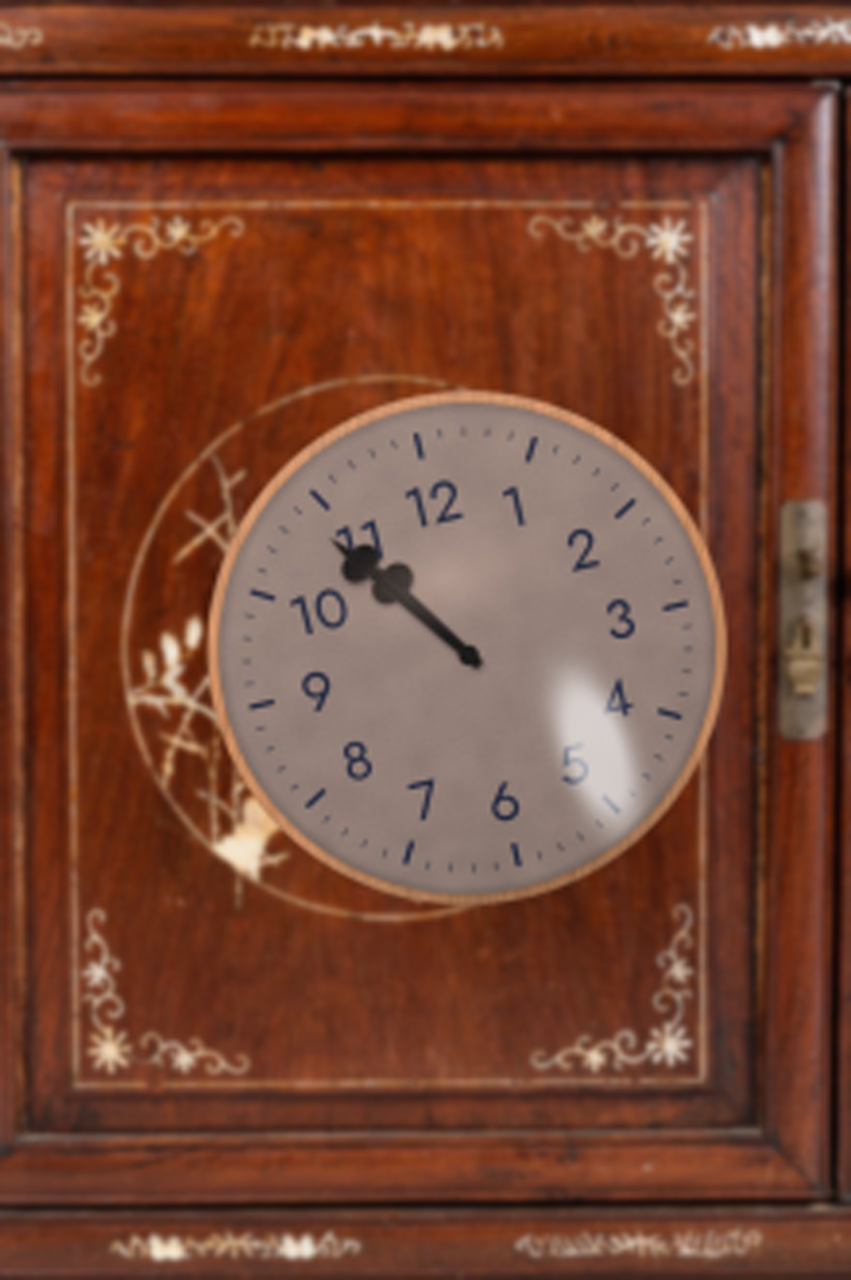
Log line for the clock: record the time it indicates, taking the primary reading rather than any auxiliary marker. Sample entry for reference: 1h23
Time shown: 10h54
